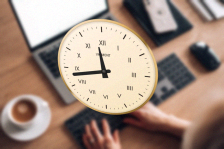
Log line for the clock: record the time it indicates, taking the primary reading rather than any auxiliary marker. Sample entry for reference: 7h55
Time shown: 11h43
